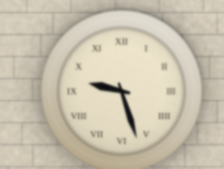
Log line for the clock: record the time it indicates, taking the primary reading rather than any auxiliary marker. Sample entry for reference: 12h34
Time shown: 9h27
